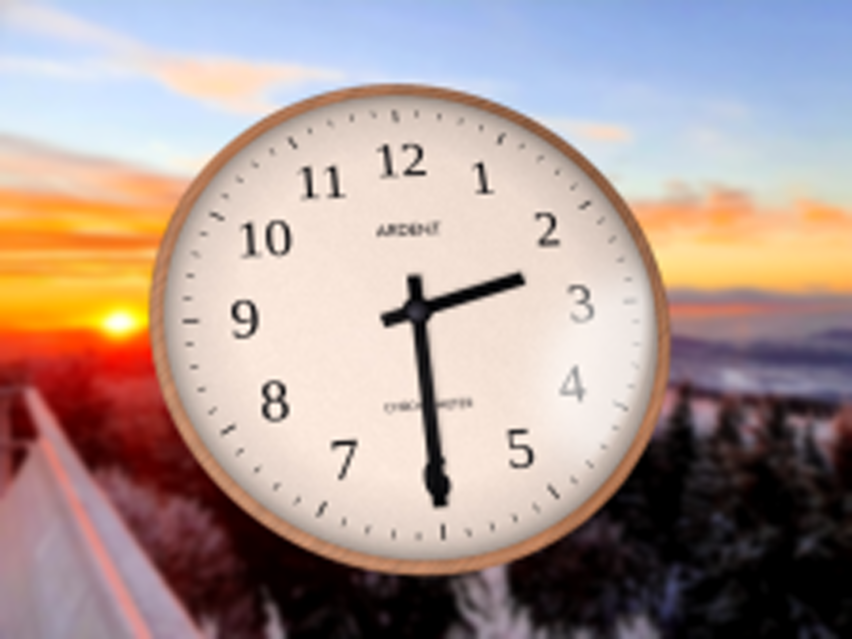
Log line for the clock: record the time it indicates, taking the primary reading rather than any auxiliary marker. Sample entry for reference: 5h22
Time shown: 2h30
